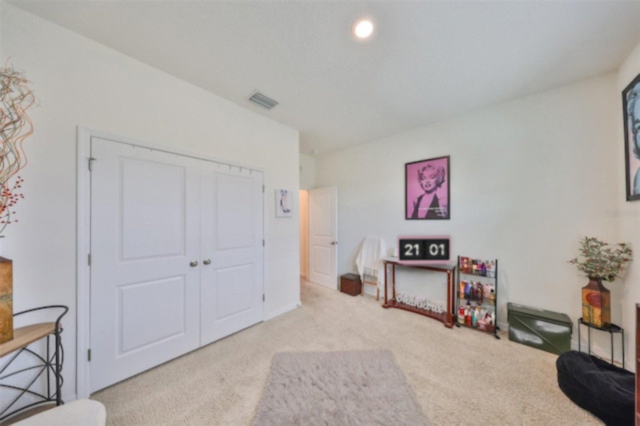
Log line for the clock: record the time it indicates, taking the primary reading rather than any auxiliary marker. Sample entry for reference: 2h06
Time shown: 21h01
